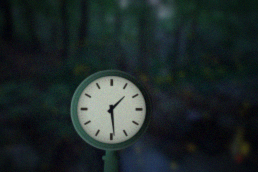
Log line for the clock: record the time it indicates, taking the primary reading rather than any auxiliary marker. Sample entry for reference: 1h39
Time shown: 1h29
